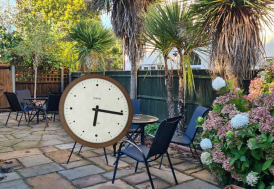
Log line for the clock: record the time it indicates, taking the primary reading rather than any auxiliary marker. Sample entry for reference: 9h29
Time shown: 6h16
